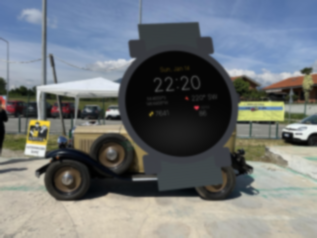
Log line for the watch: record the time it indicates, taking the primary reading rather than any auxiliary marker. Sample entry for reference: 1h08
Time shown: 22h20
